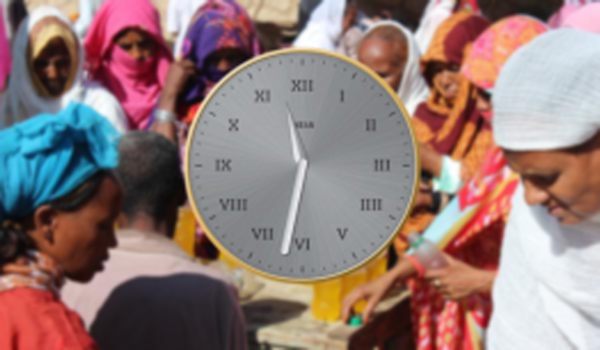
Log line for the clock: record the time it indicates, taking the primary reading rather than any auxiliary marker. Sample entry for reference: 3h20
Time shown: 11h32
